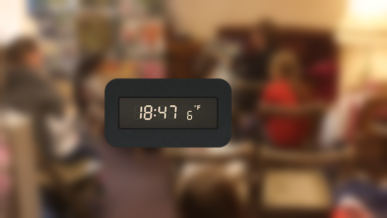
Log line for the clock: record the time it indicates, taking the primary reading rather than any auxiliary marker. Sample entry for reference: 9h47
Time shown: 18h47
